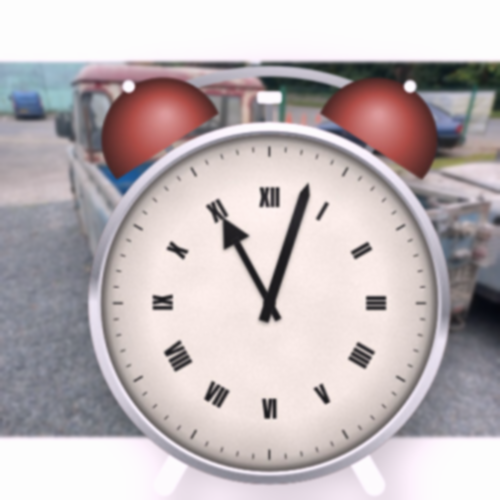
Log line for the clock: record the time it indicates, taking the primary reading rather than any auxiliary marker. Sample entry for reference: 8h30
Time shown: 11h03
